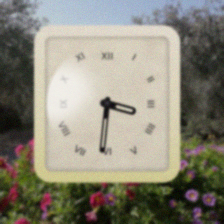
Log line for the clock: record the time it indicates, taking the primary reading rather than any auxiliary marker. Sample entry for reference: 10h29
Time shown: 3h31
